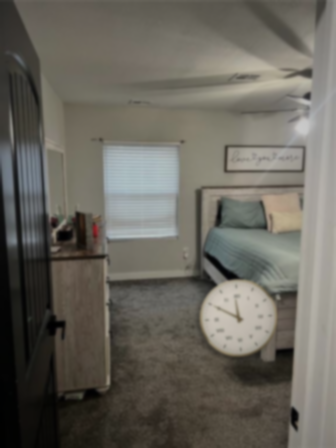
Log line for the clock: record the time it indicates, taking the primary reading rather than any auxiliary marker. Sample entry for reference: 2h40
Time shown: 11h50
